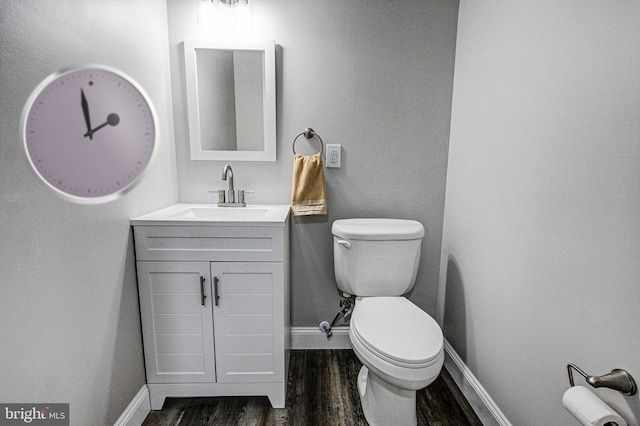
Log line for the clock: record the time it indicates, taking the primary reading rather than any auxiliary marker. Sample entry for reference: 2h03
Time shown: 1h58
